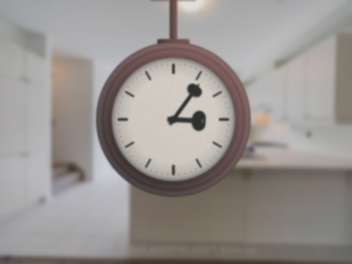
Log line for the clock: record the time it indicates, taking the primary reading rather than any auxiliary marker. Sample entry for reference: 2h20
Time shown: 3h06
